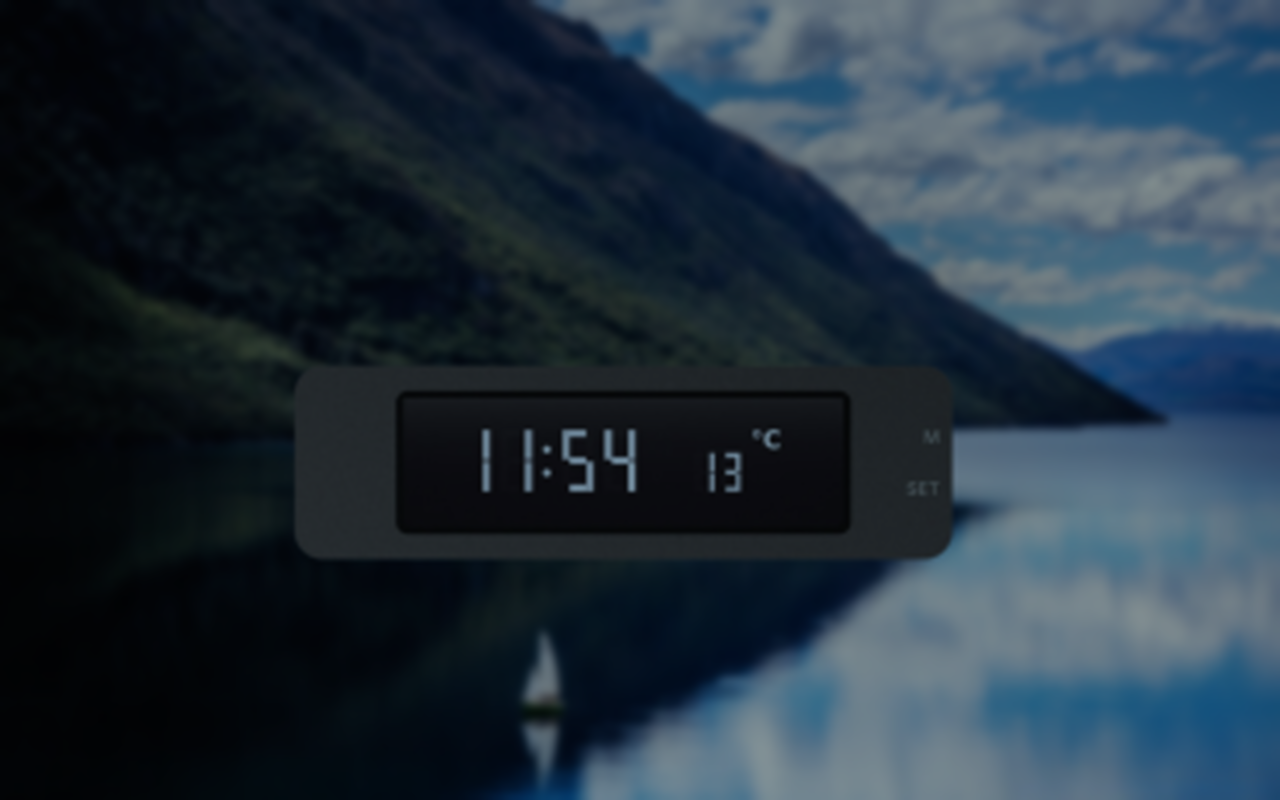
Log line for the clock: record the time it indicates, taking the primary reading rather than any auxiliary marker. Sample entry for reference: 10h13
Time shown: 11h54
